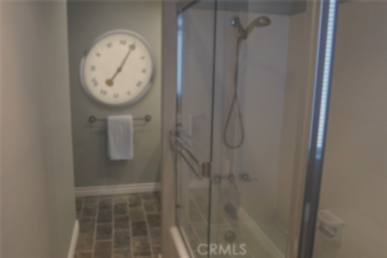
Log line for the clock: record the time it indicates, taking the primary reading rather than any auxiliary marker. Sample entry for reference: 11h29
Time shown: 7h04
